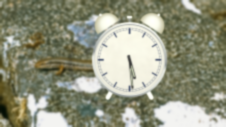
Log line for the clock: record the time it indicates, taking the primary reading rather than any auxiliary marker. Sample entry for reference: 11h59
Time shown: 5h29
